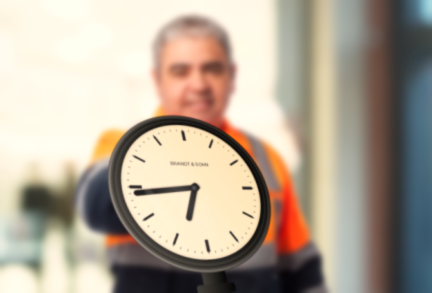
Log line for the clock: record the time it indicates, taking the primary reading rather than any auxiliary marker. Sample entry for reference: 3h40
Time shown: 6h44
